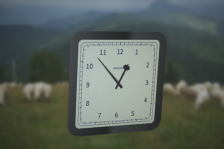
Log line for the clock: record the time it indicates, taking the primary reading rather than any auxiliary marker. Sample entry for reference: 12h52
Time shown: 12h53
